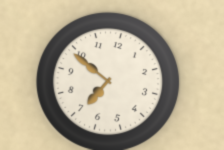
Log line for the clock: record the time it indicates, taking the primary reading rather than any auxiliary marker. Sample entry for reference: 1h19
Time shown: 6h49
